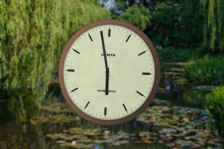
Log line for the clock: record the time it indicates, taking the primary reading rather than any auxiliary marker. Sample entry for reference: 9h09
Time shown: 5h58
